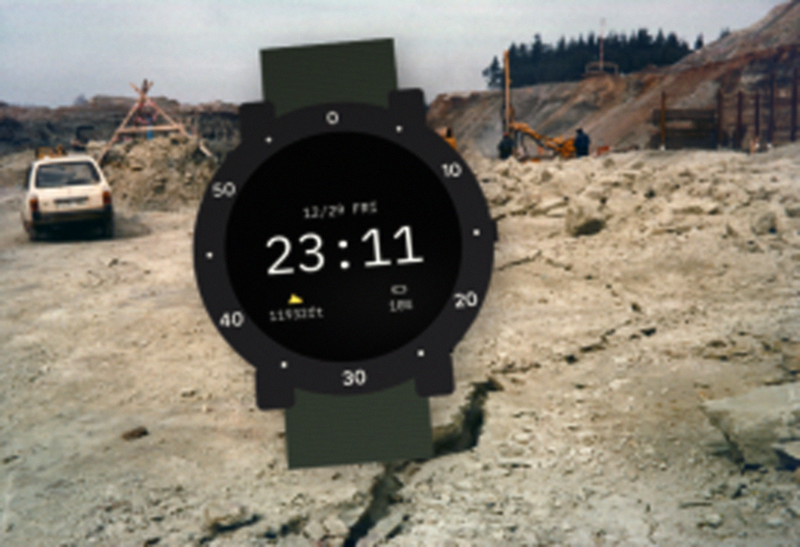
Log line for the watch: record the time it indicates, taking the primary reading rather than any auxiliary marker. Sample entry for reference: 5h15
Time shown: 23h11
